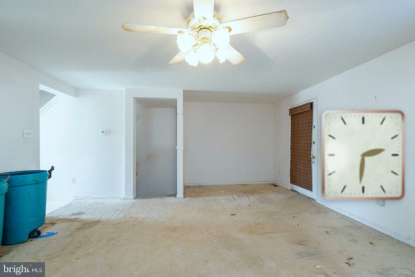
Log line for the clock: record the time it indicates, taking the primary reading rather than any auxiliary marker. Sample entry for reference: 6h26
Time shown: 2h31
